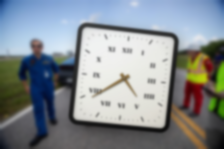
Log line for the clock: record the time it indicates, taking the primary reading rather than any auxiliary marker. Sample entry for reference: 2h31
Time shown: 4h39
